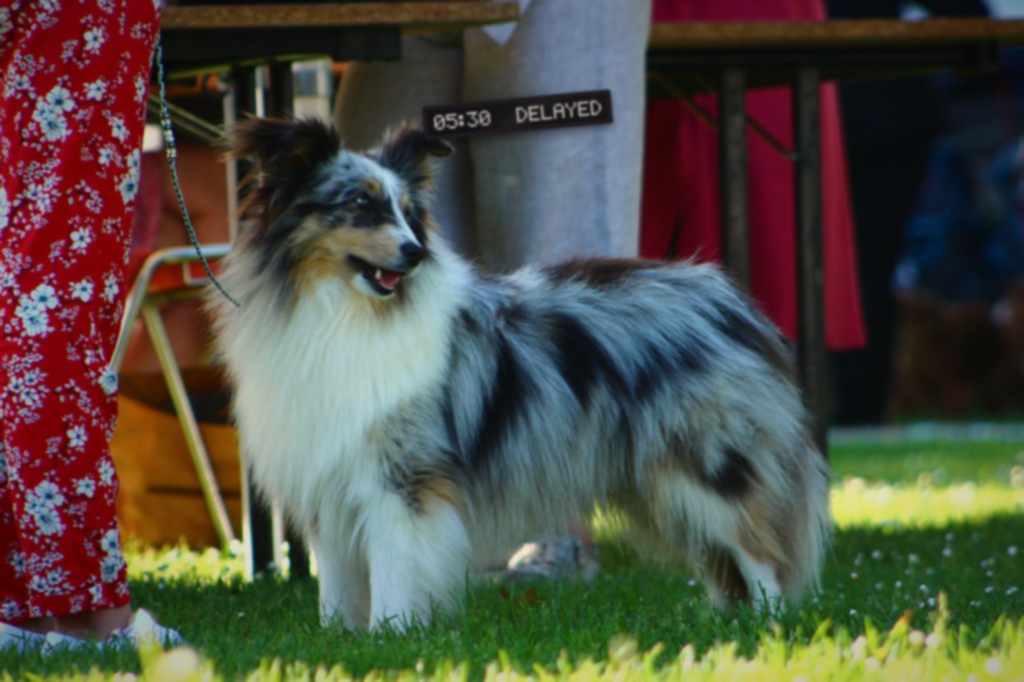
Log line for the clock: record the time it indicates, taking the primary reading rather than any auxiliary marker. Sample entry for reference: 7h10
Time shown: 5h30
